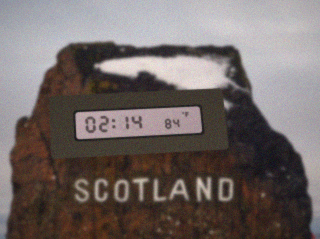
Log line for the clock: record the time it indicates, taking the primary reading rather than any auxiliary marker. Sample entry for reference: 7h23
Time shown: 2h14
